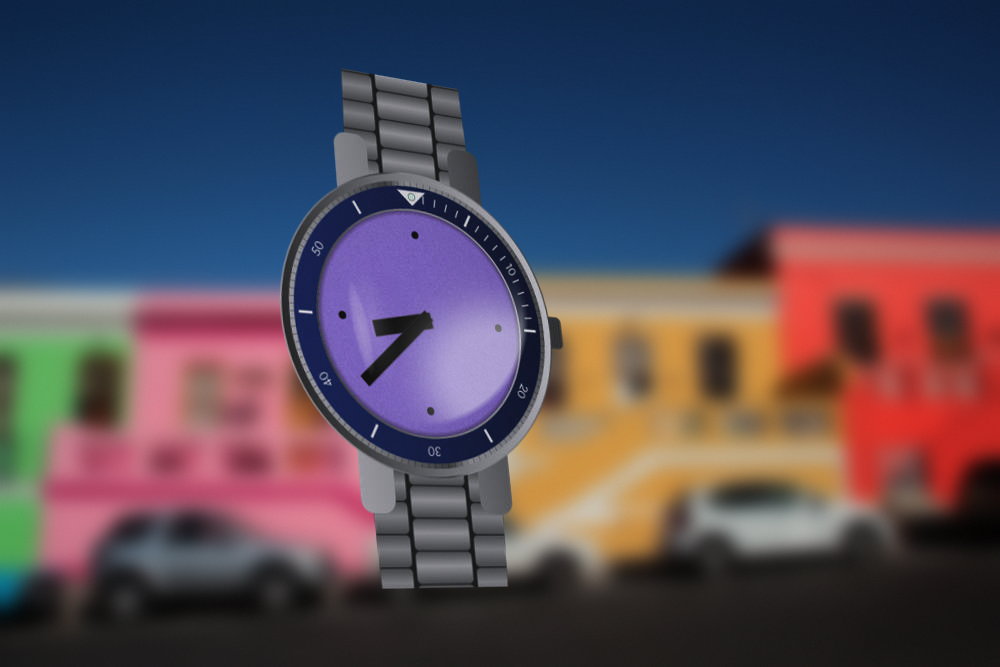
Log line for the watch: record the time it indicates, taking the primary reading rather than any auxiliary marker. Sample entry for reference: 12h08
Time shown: 8h38
